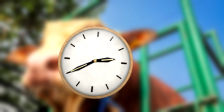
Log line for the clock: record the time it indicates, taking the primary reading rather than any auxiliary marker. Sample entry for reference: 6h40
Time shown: 2h40
